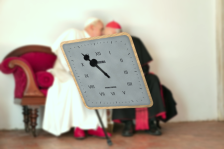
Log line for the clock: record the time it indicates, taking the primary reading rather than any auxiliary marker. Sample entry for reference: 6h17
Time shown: 10h54
